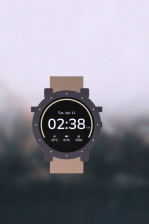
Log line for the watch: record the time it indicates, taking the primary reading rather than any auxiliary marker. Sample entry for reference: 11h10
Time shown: 2h38
